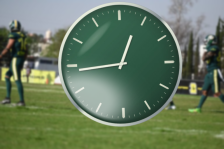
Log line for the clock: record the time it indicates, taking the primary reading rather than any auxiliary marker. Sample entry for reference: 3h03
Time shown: 12h44
